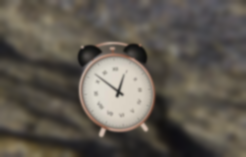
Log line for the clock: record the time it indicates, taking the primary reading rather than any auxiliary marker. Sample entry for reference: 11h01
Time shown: 12h52
